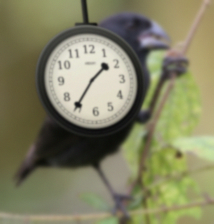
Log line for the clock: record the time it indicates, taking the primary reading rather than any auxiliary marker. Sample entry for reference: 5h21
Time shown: 1h36
